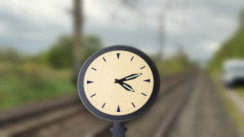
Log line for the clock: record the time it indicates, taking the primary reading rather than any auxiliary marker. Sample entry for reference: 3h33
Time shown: 4h12
